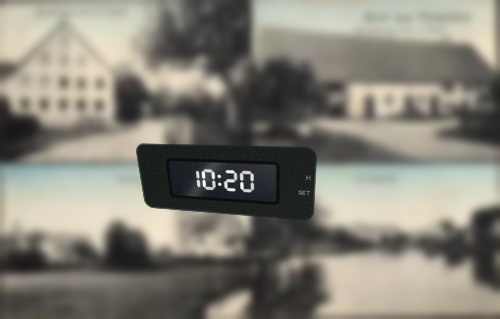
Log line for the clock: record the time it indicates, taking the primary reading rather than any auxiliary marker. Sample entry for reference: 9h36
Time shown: 10h20
